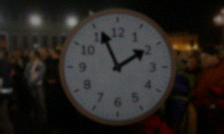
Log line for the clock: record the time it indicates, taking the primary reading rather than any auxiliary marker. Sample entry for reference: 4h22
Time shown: 1h56
